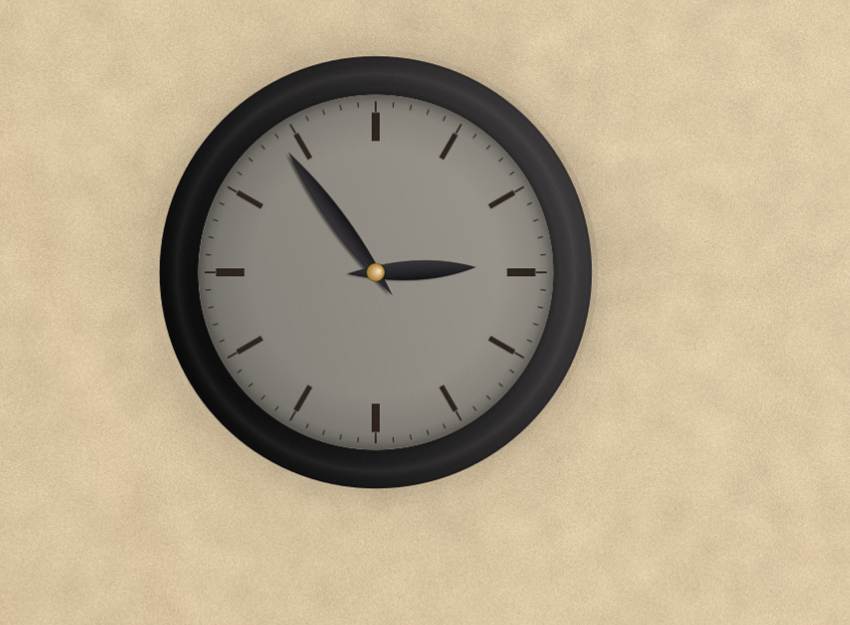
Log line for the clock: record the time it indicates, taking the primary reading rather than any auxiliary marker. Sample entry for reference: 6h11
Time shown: 2h54
